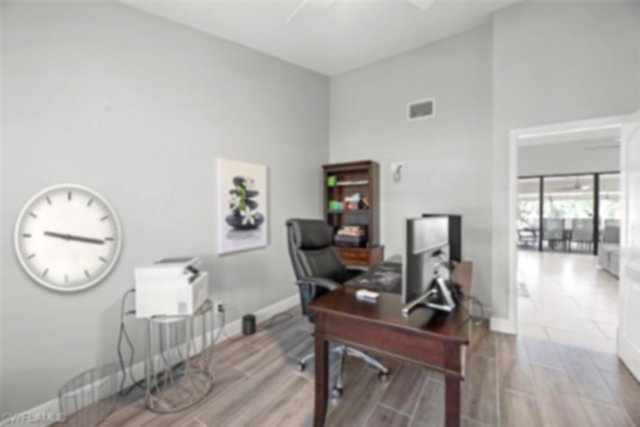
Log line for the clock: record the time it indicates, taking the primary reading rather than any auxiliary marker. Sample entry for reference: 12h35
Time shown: 9h16
